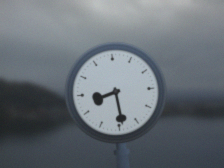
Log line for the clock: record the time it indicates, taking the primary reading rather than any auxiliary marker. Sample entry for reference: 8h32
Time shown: 8h29
